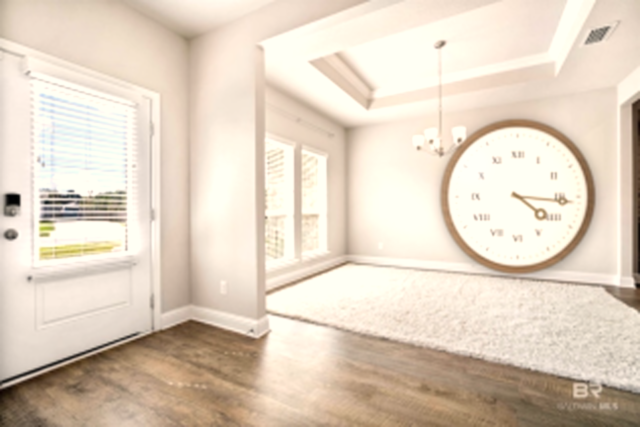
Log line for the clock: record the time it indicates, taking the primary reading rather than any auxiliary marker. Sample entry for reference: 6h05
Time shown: 4h16
